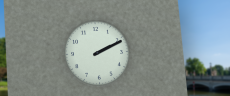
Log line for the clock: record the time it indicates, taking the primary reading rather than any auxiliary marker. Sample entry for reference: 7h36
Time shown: 2h11
